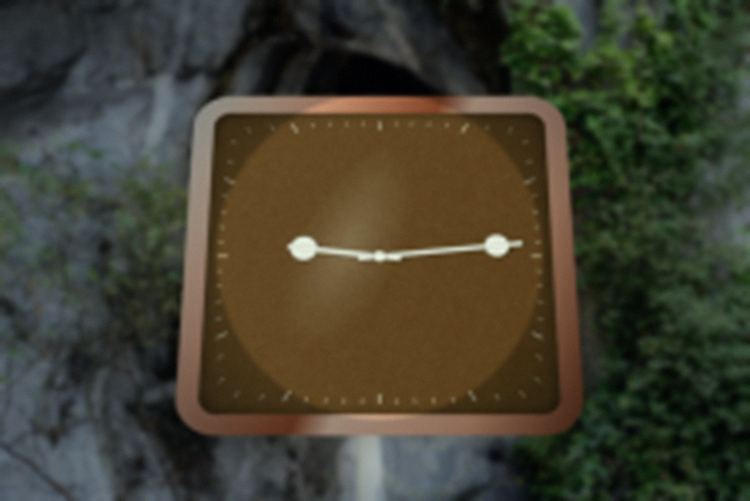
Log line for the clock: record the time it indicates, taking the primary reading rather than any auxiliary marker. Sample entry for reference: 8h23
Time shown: 9h14
